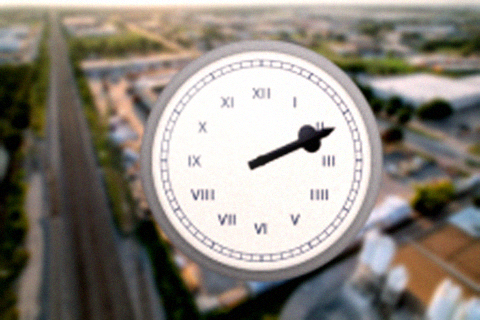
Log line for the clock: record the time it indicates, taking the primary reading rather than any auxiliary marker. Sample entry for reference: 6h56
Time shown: 2h11
